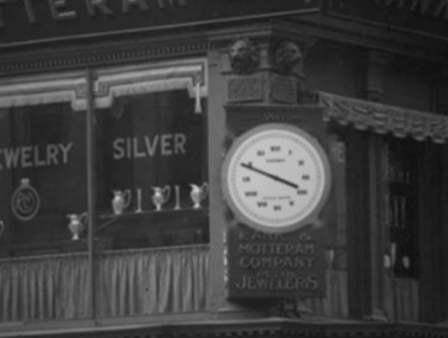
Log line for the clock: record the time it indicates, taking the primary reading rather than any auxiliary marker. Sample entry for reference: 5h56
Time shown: 3h49
